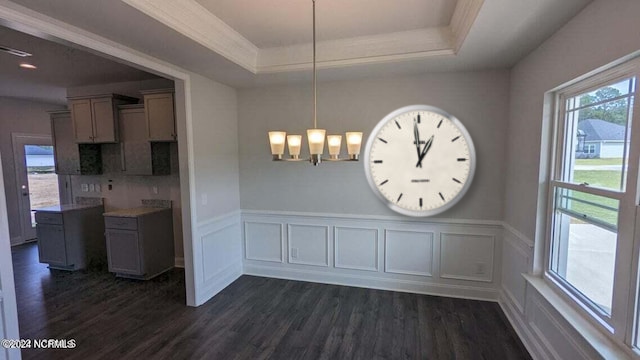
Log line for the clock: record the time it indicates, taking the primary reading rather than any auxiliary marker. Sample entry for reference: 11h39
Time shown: 12h59
